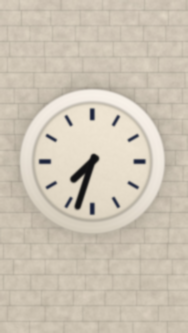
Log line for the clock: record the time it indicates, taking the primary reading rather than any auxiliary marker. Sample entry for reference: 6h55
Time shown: 7h33
